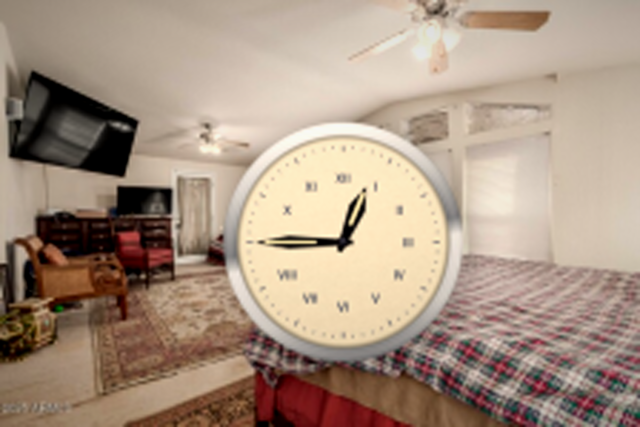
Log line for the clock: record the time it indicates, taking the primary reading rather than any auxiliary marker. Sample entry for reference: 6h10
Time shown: 12h45
